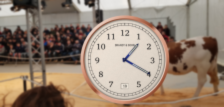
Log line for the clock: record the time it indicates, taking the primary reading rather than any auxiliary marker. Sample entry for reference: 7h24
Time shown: 1h20
